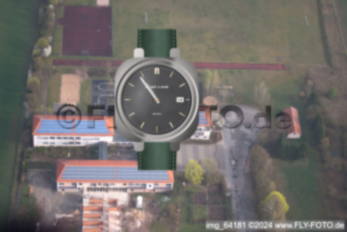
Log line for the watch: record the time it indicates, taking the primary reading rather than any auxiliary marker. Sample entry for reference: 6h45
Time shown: 10h54
